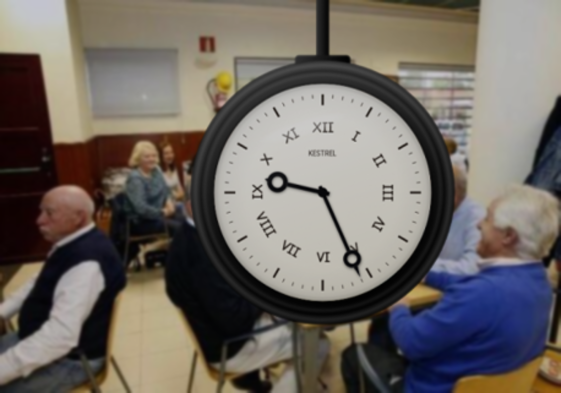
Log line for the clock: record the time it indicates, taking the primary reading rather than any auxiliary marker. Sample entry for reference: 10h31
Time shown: 9h26
